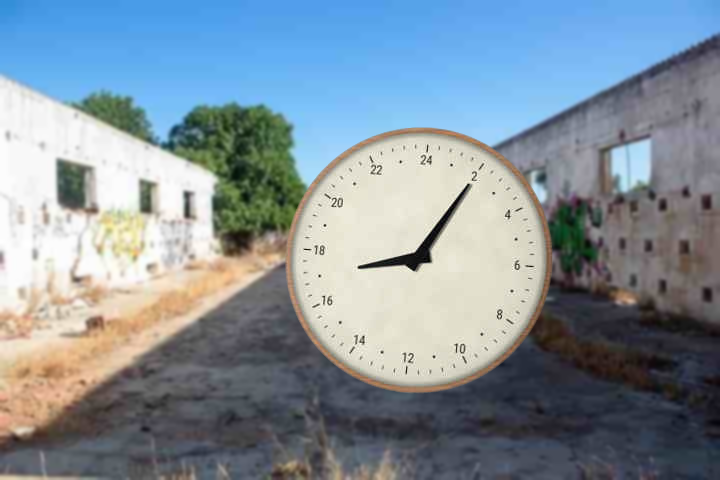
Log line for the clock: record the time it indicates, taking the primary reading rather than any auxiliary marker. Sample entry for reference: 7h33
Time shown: 17h05
